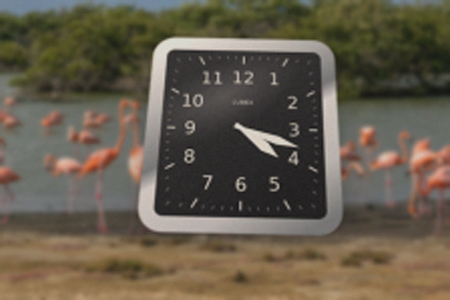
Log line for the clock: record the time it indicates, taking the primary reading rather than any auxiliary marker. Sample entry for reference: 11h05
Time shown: 4h18
